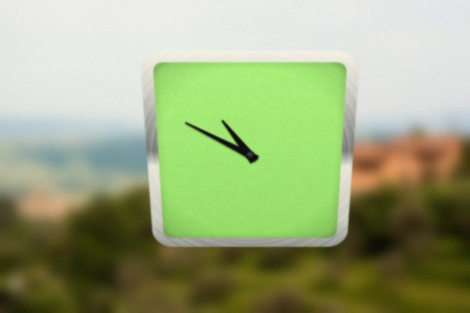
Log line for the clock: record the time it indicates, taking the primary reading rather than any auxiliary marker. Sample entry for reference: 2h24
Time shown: 10h50
